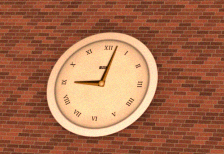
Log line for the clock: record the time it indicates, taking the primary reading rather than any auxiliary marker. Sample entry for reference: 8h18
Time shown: 9h02
